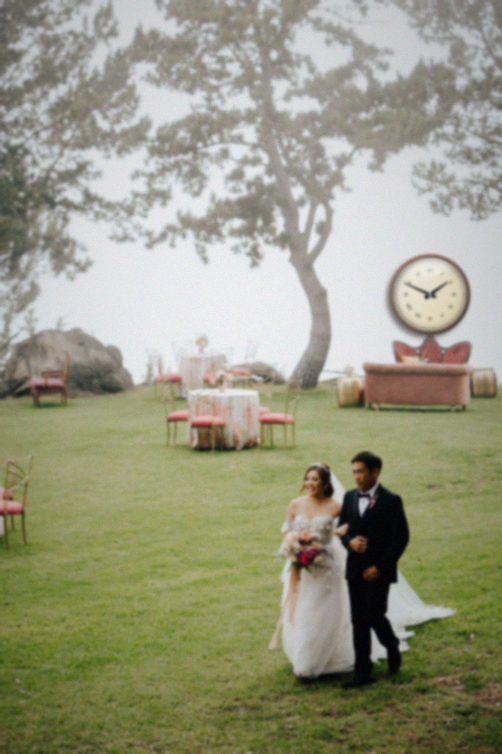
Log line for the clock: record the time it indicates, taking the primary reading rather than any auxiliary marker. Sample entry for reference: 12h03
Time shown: 1h49
